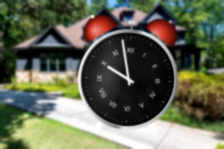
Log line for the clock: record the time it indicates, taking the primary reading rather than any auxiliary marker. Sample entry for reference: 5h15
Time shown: 9h58
